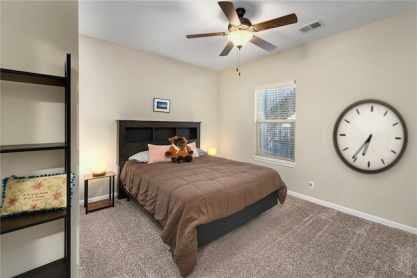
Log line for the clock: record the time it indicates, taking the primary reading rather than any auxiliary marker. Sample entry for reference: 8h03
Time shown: 6h36
